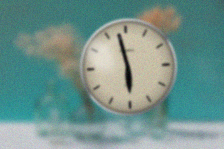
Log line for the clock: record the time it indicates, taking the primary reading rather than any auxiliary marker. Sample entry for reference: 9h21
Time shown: 5h58
